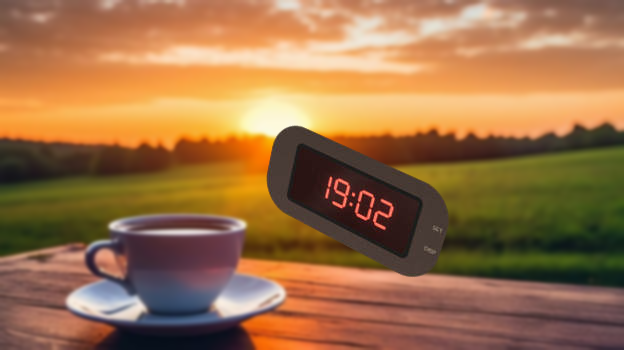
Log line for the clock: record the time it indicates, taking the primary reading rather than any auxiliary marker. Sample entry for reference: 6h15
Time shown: 19h02
